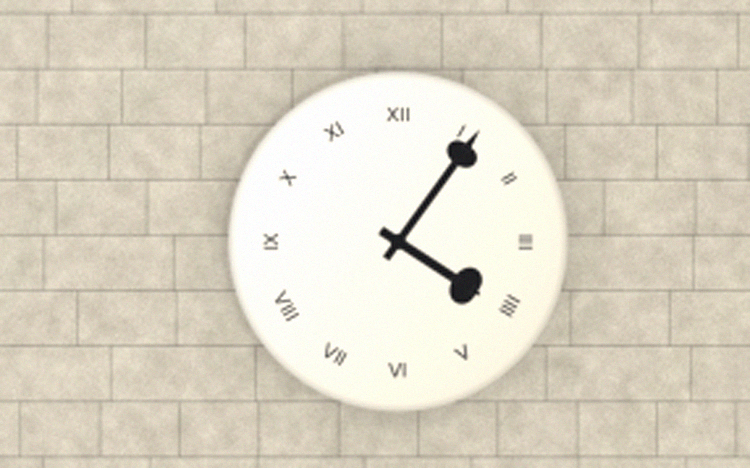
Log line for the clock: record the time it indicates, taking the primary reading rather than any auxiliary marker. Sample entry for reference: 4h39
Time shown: 4h06
